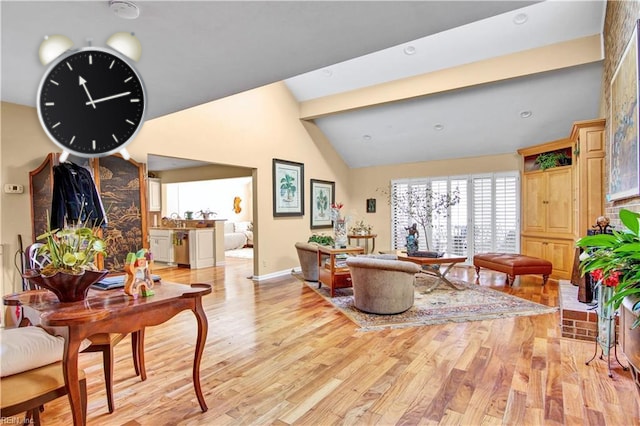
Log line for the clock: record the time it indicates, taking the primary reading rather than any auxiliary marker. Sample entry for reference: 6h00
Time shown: 11h13
